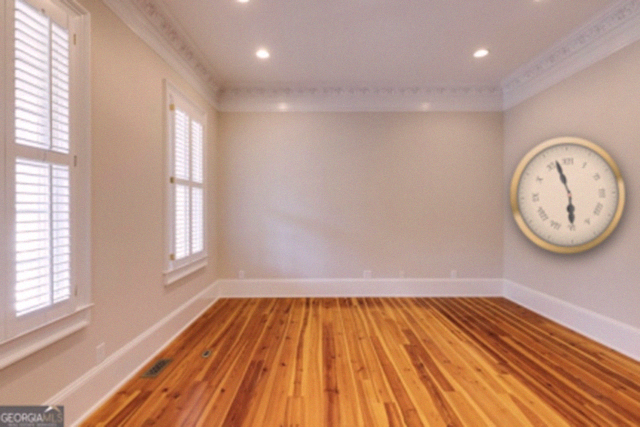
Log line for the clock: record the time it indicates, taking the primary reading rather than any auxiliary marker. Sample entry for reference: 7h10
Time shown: 5h57
